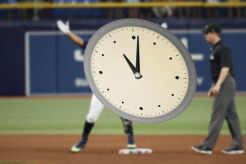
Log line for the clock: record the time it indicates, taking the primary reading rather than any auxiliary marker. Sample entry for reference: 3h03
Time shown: 11h01
